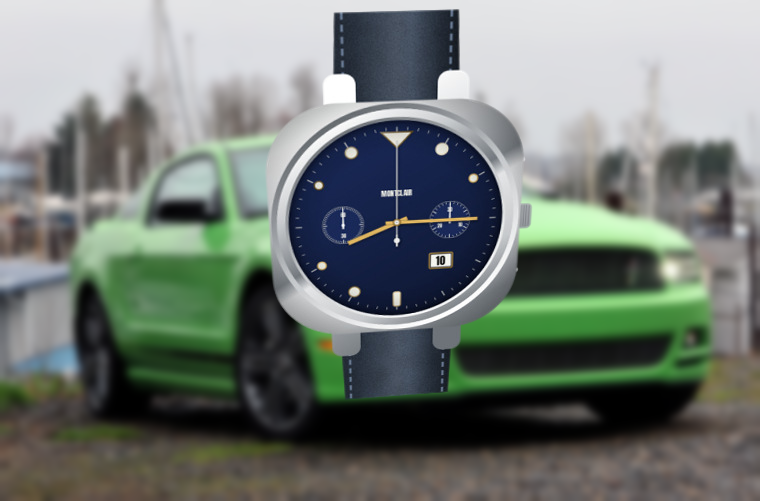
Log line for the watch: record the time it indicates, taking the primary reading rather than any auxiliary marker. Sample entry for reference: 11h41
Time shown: 8h15
